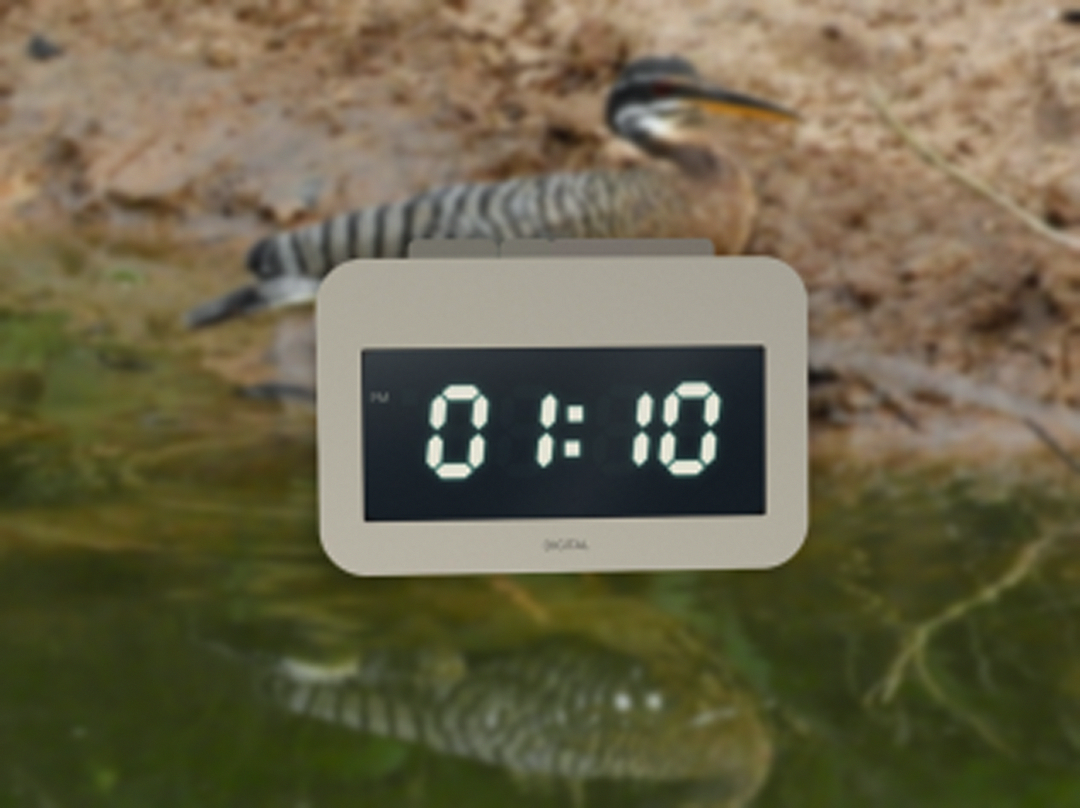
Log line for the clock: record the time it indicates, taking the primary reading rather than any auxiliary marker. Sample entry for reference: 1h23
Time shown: 1h10
